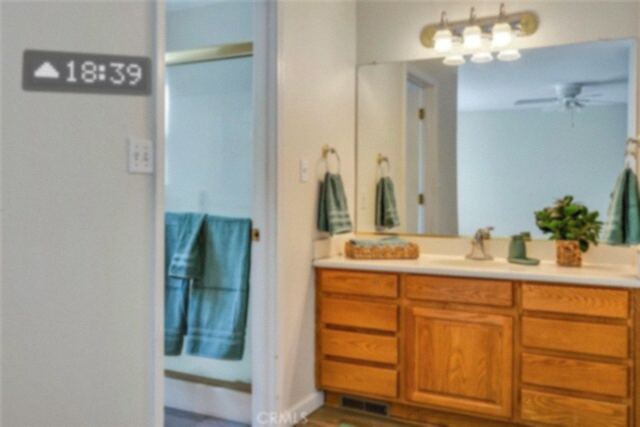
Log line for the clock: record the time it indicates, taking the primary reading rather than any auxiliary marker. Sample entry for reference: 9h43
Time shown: 18h39
